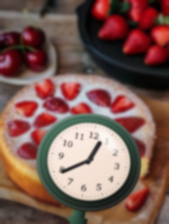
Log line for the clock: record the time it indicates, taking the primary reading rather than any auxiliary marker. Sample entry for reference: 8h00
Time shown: 12h39
